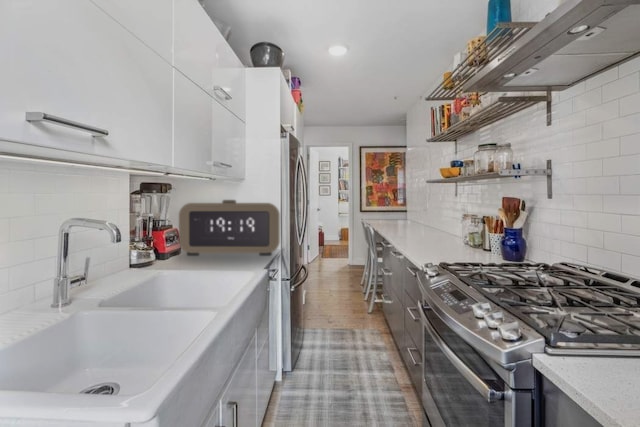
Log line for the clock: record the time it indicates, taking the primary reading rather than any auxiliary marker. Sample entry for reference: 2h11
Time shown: 19h19
